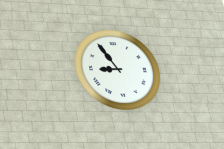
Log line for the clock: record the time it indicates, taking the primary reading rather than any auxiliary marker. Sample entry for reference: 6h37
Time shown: 8h55
